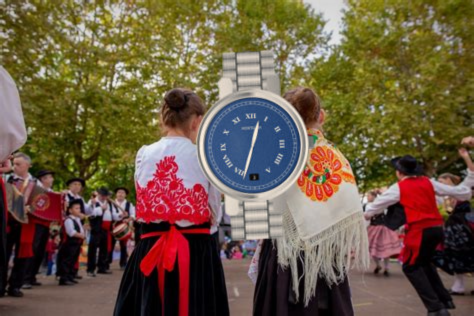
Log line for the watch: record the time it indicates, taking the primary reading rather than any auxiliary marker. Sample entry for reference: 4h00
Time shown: 12h33
